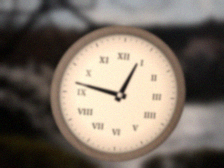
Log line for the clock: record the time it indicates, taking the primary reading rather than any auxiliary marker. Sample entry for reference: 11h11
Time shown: 12h47
